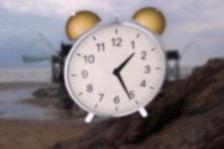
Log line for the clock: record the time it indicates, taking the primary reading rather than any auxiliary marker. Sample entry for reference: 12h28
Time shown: 1h26
